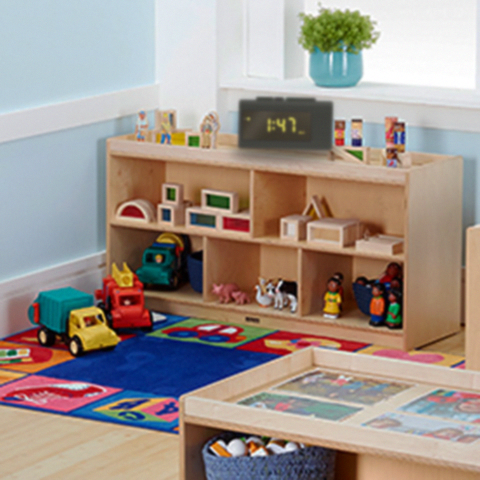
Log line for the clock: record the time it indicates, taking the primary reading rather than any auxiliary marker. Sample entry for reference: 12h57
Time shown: 1h47
